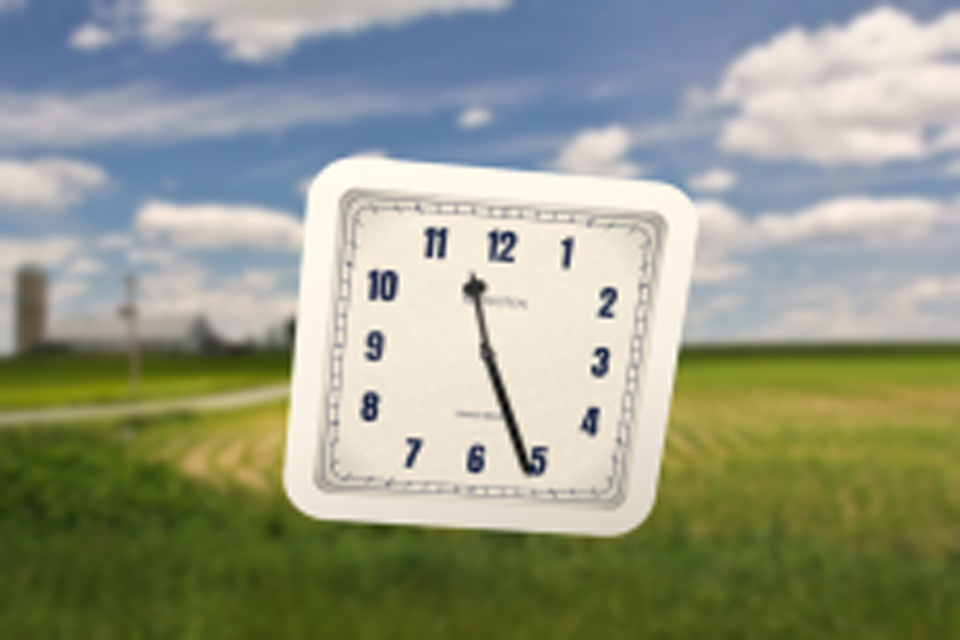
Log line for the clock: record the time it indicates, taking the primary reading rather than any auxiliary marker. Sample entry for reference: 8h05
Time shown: 11h26
